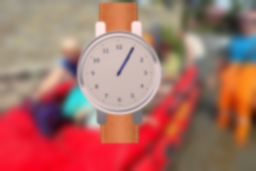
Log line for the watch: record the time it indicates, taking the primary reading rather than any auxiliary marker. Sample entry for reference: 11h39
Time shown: 1h05
